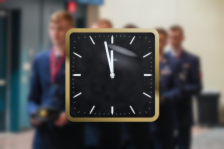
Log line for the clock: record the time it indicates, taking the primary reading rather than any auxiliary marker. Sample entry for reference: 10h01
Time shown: 11h58
